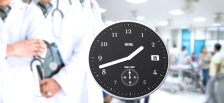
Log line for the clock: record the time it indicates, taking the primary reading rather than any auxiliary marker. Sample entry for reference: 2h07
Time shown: 1h42
